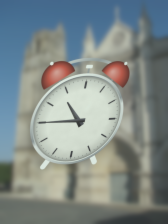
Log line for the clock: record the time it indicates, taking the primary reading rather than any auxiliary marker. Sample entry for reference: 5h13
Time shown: 10h45
